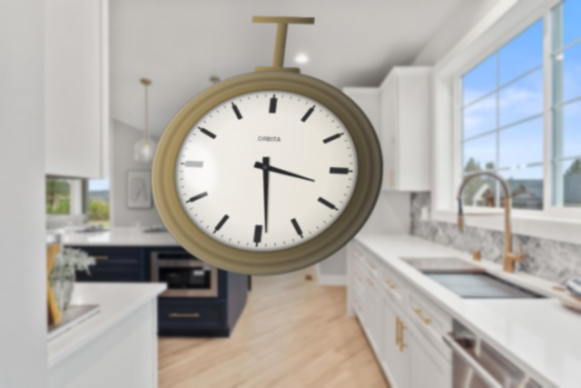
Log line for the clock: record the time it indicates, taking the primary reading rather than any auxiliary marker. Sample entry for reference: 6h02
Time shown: 3h29
